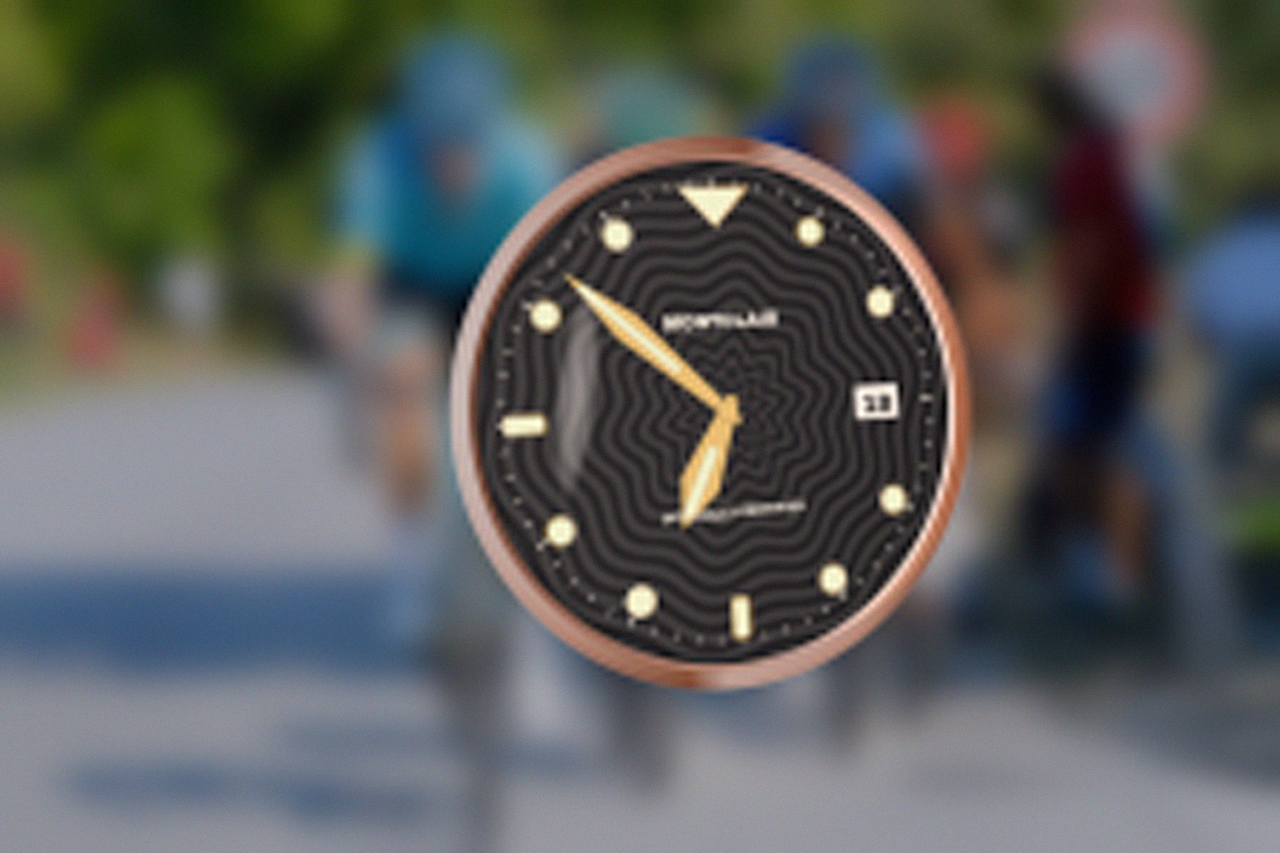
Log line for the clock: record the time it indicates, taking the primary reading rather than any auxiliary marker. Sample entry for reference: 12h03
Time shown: 6h52
